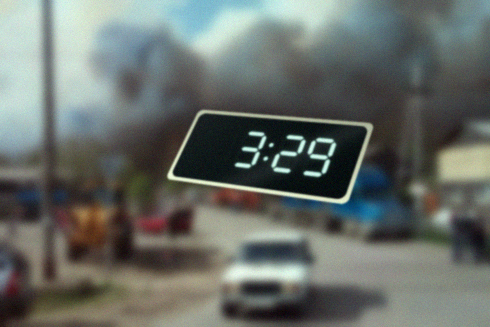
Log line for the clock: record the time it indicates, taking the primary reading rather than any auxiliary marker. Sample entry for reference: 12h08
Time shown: 3h29
